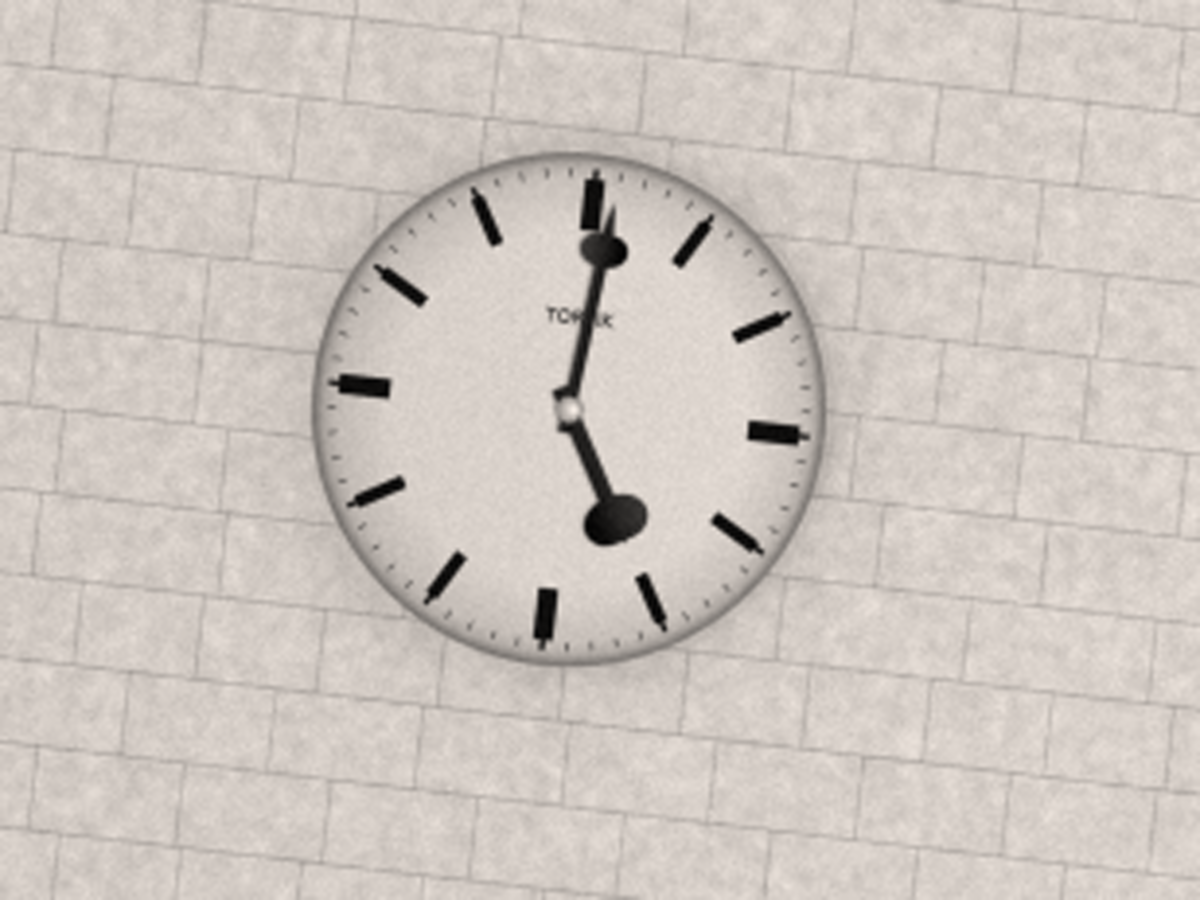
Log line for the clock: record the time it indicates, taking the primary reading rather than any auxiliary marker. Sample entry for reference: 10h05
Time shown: 5h01
